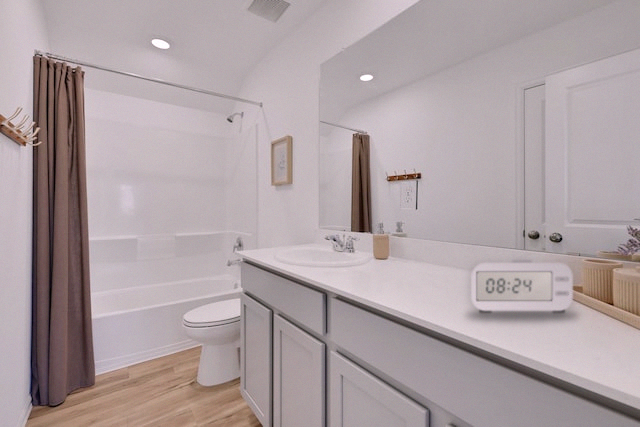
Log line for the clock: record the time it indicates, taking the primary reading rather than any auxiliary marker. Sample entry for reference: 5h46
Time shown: 8h24
